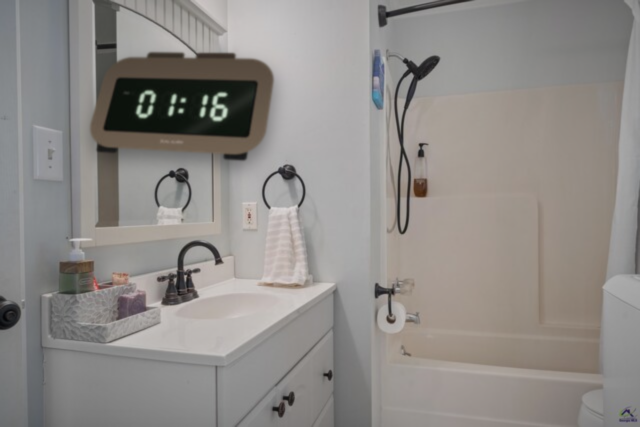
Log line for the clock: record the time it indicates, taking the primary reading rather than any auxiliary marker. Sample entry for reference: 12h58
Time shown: 1h16
